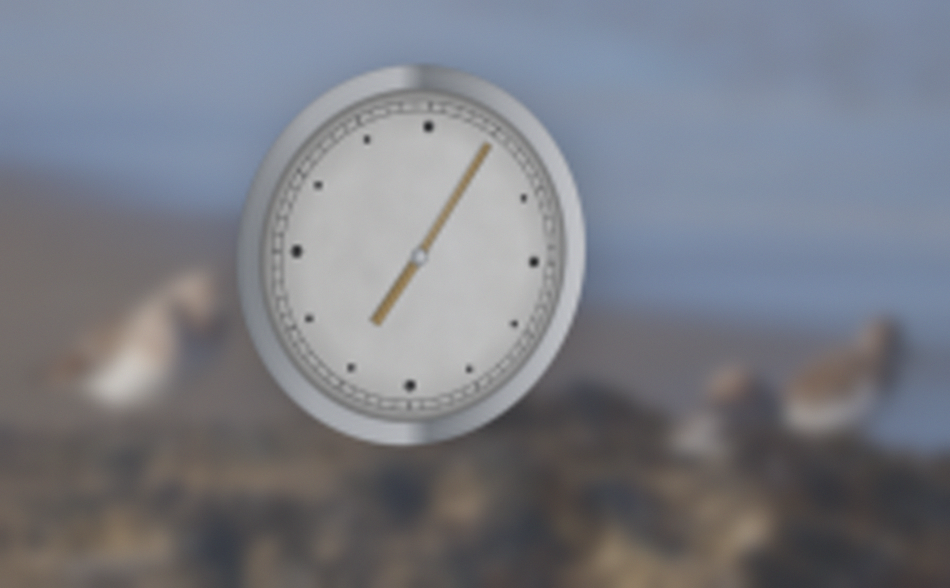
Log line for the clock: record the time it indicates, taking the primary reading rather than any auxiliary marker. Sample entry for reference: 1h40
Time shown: 7h05
